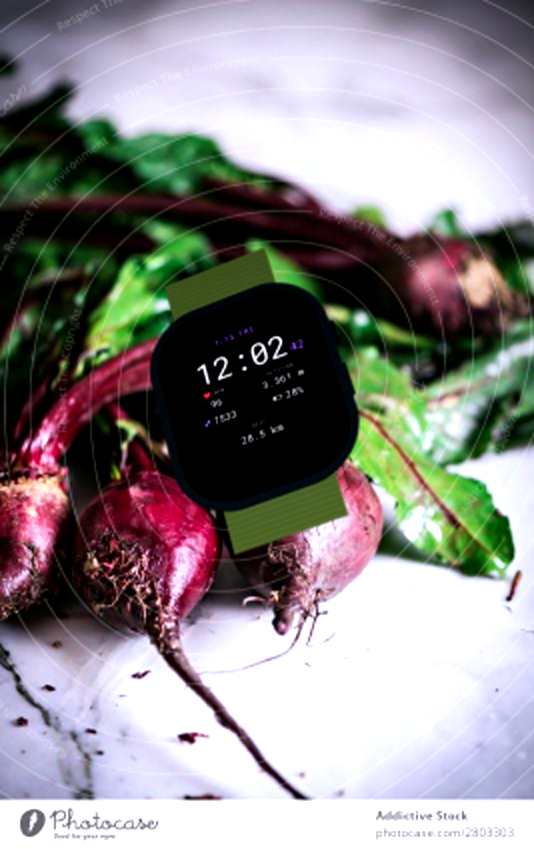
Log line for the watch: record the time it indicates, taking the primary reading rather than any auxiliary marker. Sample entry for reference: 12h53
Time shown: 12h02
